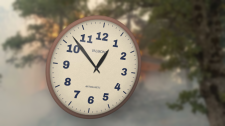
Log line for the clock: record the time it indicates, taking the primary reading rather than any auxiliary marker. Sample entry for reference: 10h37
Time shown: 12h52
